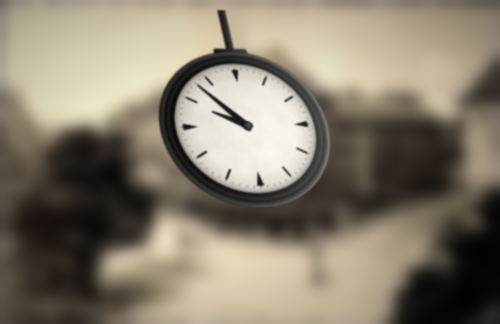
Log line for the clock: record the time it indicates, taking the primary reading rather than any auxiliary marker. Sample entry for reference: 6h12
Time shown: 9h53
